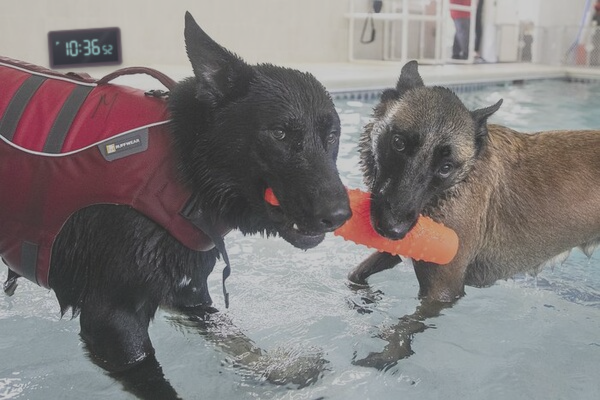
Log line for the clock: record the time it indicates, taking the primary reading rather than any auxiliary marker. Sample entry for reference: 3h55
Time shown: 10h36
